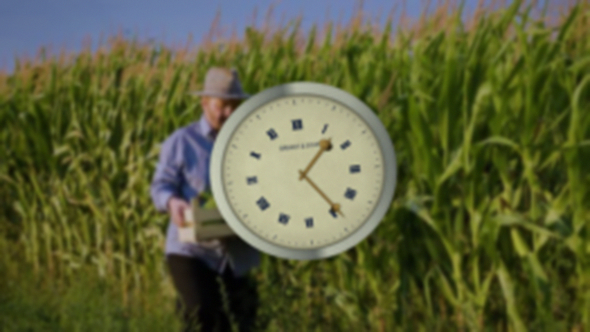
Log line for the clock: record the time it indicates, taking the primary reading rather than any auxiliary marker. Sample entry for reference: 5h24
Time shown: 1h24
